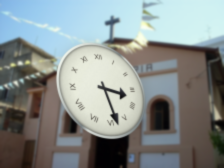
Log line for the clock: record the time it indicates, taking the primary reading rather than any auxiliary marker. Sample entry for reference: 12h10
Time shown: 3h28
